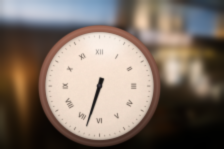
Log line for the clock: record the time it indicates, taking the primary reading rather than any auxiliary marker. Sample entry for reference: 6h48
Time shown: 6h33
